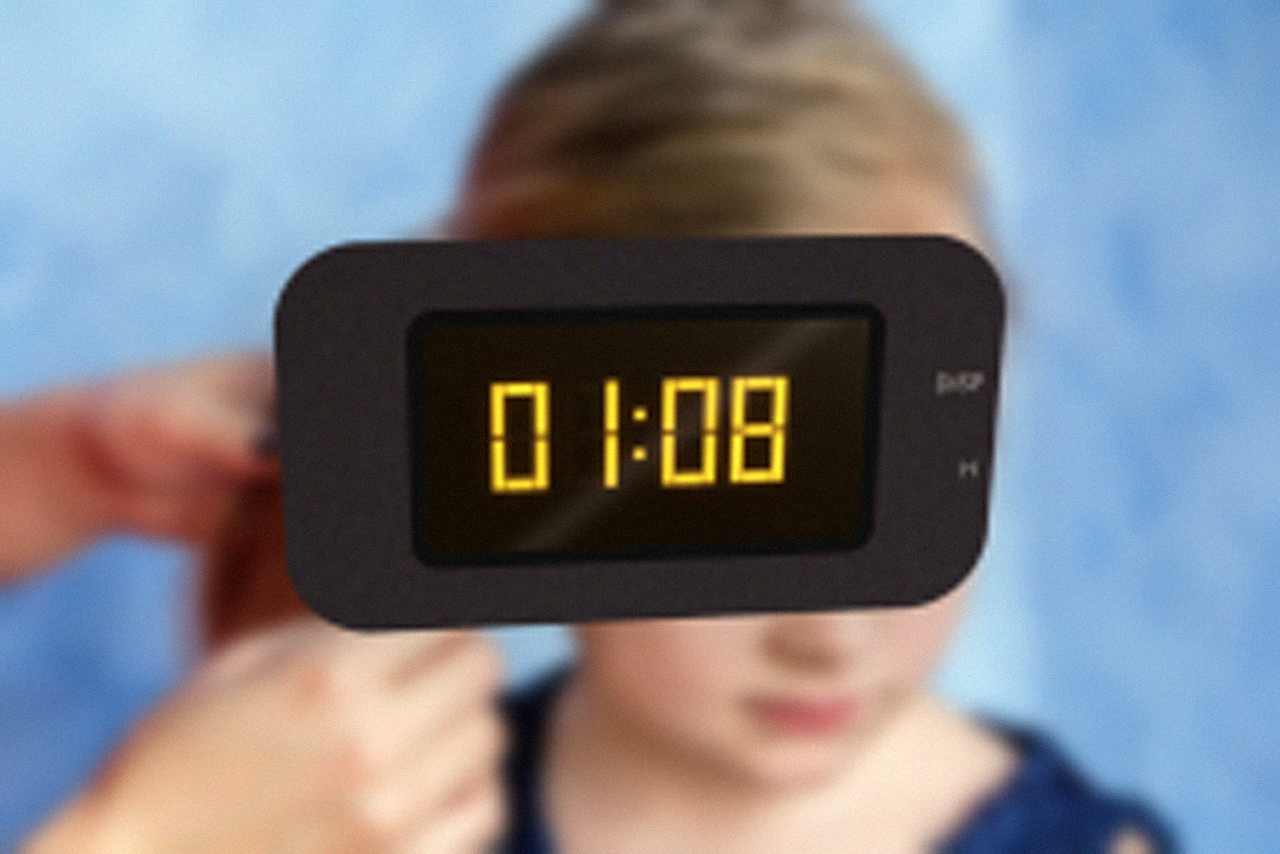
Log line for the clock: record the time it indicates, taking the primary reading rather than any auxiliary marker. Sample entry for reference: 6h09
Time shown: 1h08
